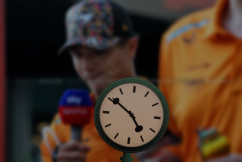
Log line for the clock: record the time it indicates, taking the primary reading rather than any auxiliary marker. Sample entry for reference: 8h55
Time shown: 4h51
